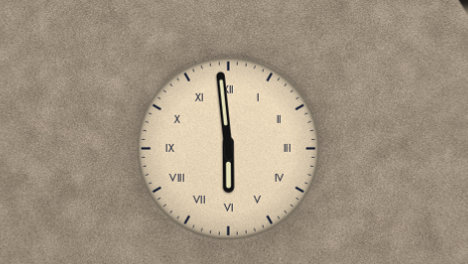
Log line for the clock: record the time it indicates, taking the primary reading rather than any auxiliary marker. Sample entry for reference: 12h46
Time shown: 5h59
